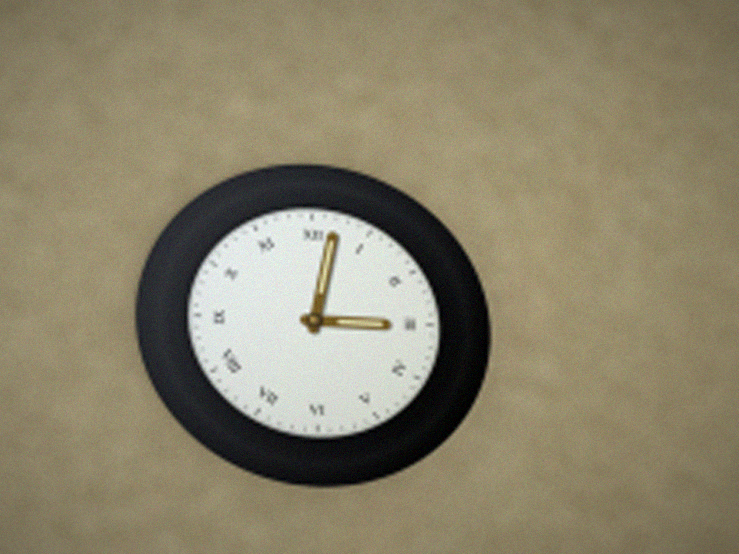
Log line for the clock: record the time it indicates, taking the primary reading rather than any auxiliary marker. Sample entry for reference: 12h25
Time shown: 3h02
